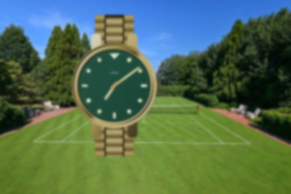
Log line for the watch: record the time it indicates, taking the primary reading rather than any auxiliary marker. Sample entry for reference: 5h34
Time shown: 7h09
